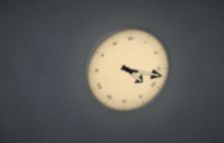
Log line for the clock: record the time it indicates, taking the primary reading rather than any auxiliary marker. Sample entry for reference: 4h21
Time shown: 4h17
